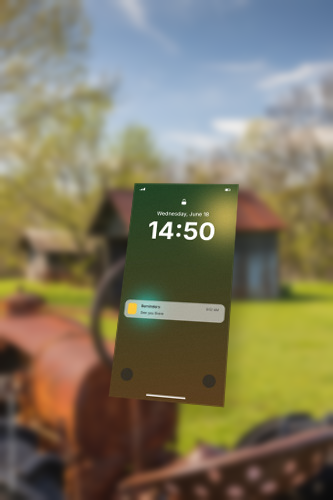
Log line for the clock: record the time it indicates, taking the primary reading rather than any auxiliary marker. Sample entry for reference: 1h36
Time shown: 14h50
